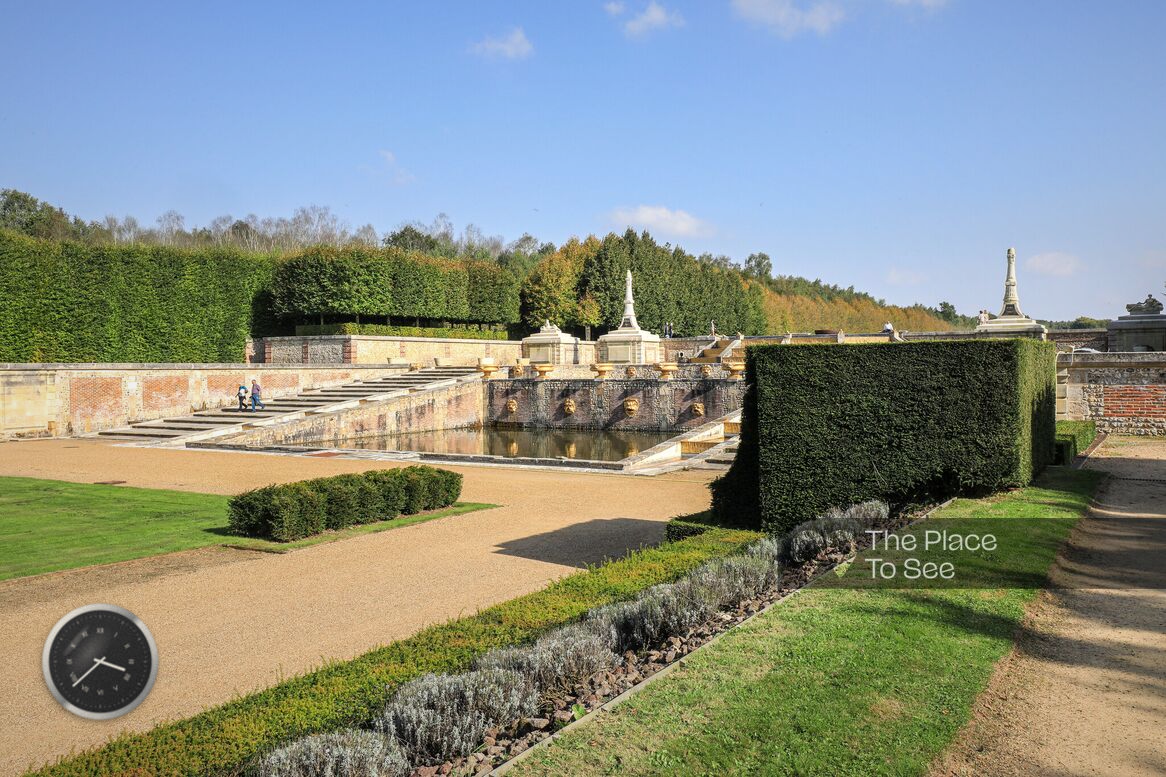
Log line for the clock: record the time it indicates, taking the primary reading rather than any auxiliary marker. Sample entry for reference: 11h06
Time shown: 3h38
